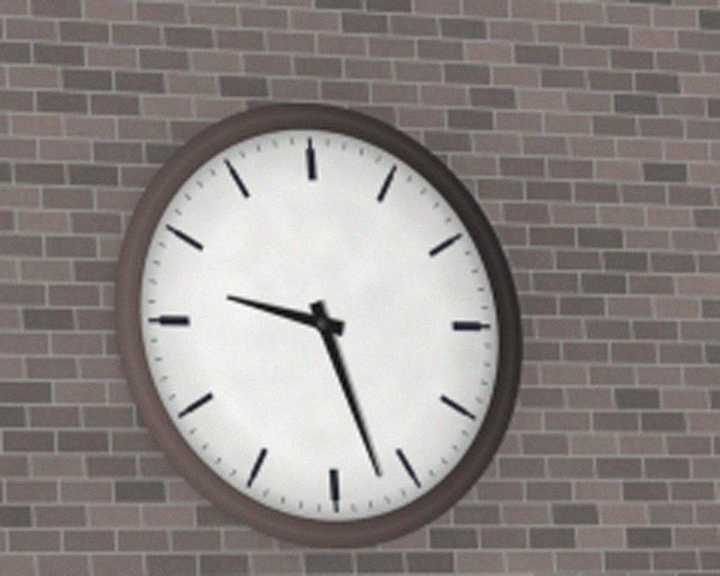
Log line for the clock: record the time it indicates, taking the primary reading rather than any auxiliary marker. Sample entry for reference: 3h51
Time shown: 9h27
